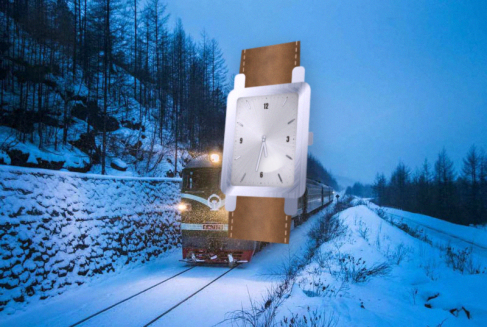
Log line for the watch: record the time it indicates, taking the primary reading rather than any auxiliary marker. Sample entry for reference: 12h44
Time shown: 5h32
